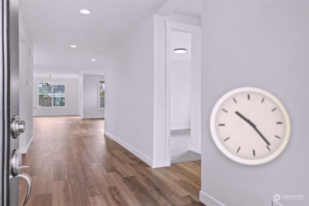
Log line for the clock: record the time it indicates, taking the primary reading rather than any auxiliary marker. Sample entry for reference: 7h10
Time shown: 10h24
